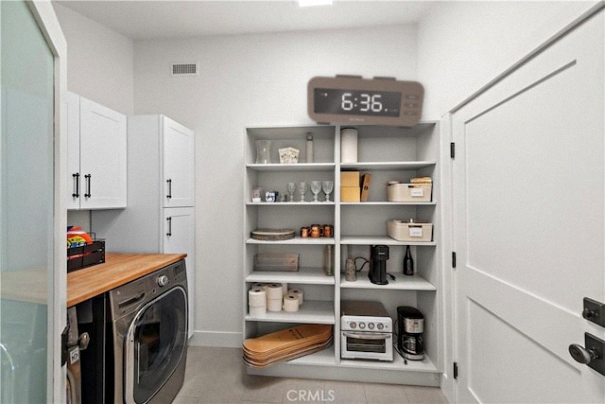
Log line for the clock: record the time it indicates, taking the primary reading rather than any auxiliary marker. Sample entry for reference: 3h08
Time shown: 6h36
